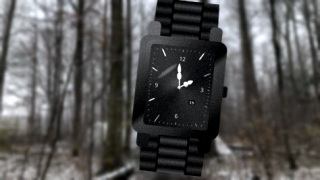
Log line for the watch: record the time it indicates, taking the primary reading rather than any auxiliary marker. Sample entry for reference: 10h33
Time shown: 1h59
